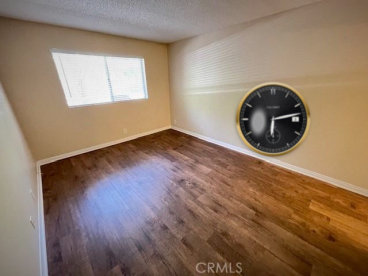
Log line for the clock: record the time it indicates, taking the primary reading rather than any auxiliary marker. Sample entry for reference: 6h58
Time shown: 6h13
